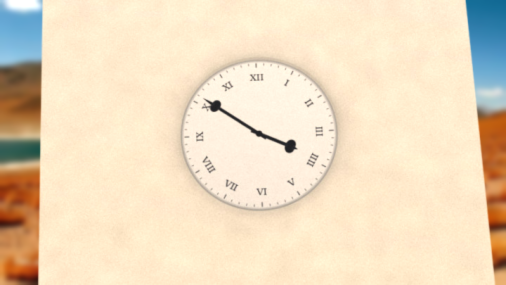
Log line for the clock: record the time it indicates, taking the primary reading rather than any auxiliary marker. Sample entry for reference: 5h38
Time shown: 3h51
